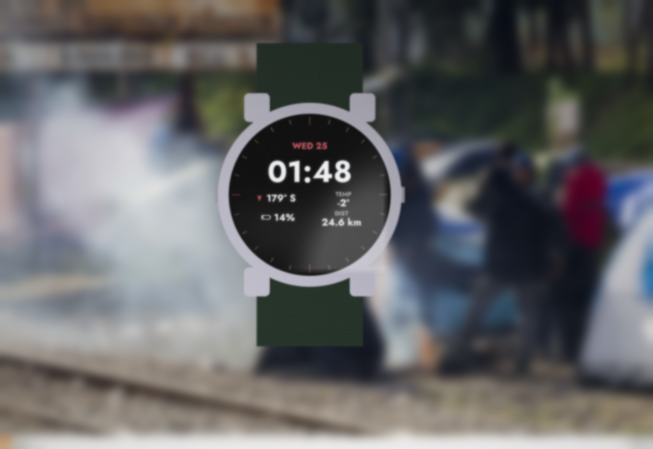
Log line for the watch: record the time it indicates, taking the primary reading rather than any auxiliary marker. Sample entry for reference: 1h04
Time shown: 1h48
